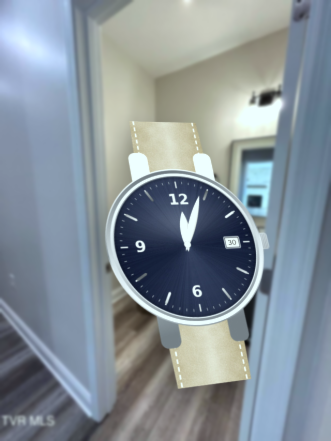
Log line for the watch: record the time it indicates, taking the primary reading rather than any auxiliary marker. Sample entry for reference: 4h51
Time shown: 12h04
